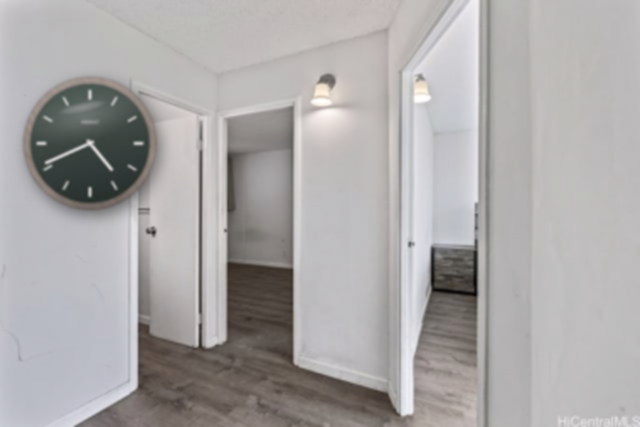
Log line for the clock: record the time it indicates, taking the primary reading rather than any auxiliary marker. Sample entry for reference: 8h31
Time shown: 4h41
